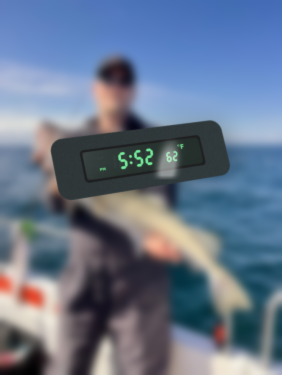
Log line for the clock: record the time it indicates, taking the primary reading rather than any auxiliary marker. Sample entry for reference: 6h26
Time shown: 5h52
